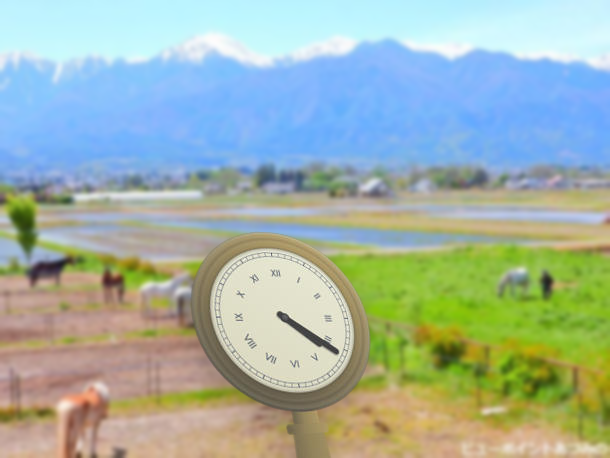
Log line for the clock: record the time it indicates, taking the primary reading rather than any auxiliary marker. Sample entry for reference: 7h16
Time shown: 4h21
